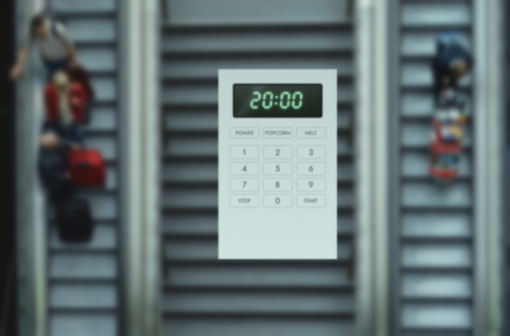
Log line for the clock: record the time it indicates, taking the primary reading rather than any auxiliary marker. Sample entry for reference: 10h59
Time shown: 20h00
